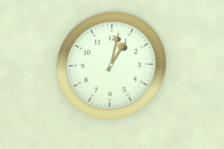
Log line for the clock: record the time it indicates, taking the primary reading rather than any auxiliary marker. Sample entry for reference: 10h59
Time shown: 1h02
